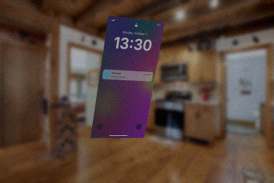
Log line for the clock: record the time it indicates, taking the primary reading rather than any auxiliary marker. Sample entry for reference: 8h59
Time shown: 13h30
